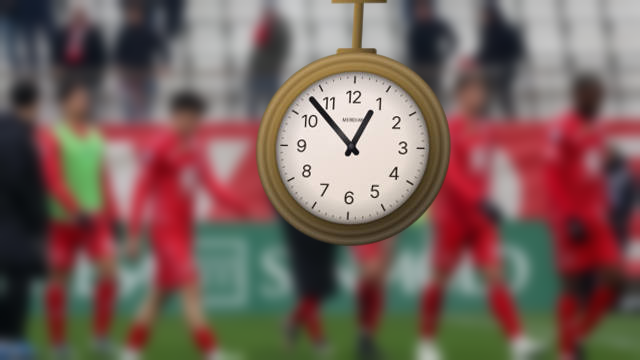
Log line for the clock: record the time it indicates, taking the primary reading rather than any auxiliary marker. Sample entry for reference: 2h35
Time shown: 12h53
